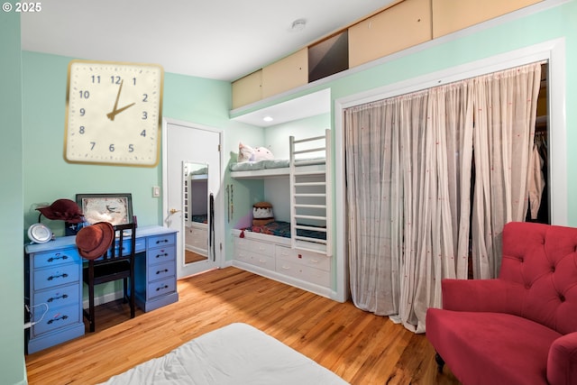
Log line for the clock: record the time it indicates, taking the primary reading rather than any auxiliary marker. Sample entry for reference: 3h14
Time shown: 2h02
